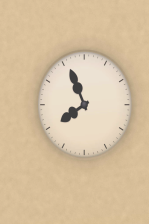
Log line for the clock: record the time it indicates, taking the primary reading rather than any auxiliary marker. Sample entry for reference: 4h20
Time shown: 7h56
